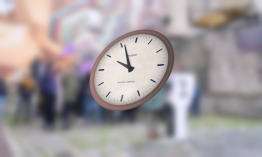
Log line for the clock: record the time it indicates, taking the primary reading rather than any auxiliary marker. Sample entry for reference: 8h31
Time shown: 9h56
